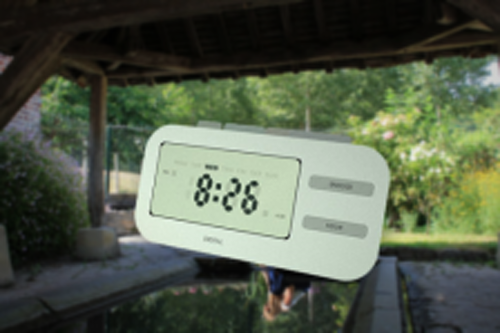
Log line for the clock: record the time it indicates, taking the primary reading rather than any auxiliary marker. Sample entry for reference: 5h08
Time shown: 8h26
